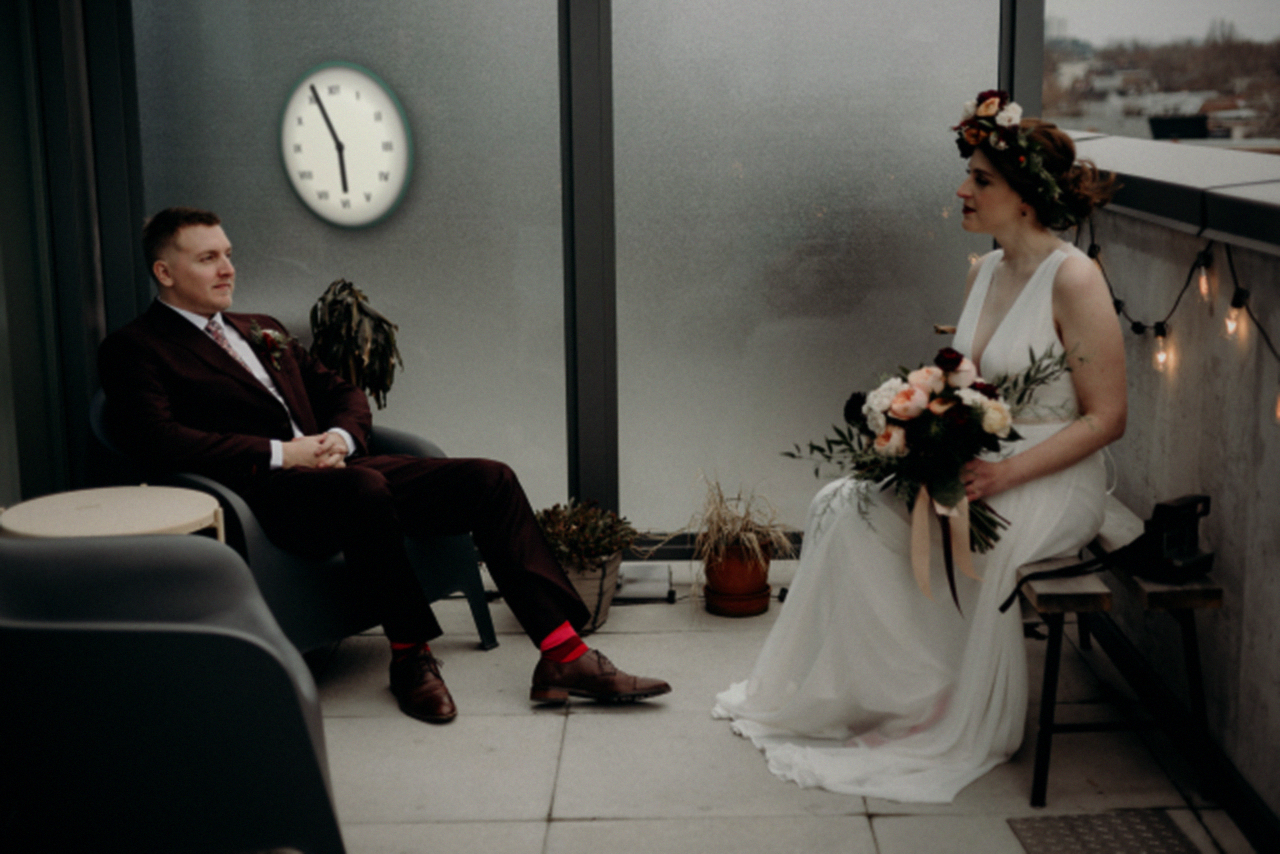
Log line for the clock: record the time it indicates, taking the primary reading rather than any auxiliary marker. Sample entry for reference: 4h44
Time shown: 5h56
